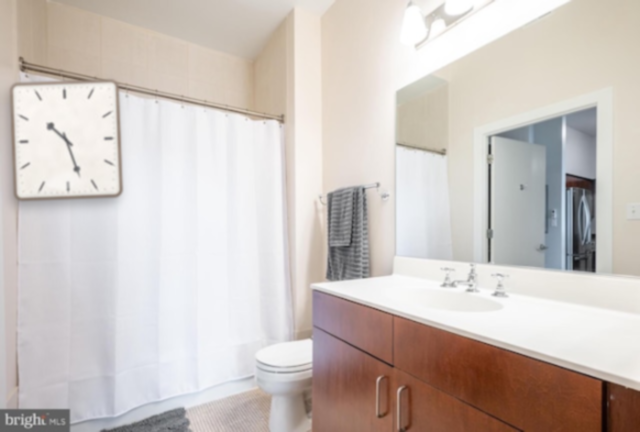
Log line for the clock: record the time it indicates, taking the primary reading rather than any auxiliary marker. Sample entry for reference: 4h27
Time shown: 10h27
